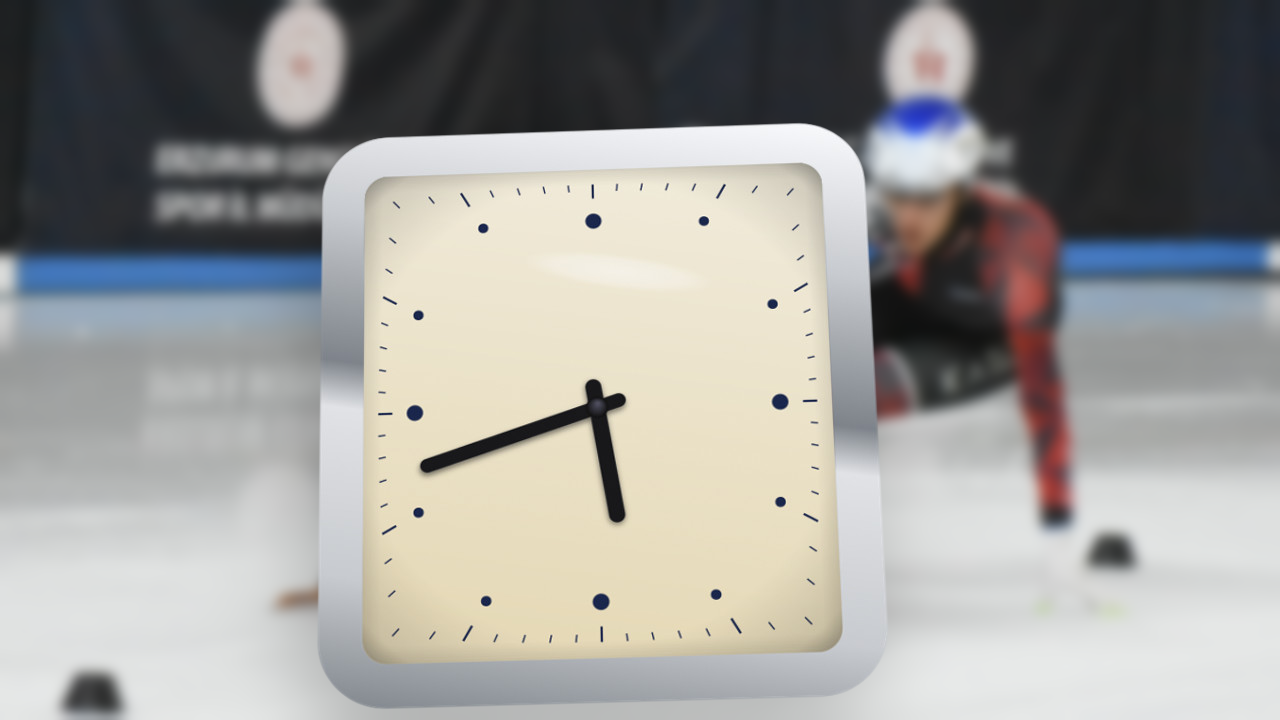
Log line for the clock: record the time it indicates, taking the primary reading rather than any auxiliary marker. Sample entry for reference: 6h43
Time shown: 5h42
